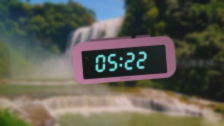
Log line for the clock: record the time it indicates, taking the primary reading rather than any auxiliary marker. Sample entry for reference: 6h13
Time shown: 5h22
